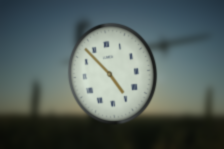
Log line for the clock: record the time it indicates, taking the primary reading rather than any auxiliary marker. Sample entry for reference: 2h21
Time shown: 4h53
